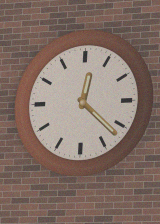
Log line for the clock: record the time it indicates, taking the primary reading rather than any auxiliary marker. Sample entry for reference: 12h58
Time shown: 12h22
